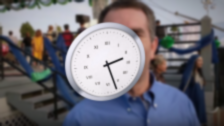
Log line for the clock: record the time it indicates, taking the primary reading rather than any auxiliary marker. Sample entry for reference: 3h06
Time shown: 2h27
